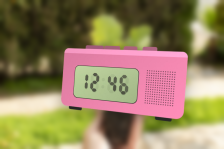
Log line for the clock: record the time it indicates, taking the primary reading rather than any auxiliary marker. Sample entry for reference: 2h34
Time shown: 12h46
